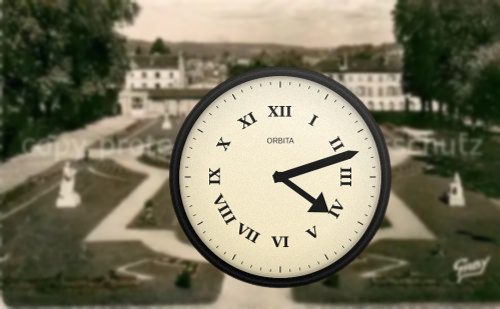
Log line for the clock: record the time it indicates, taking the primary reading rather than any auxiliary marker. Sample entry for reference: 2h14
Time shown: 4h12
